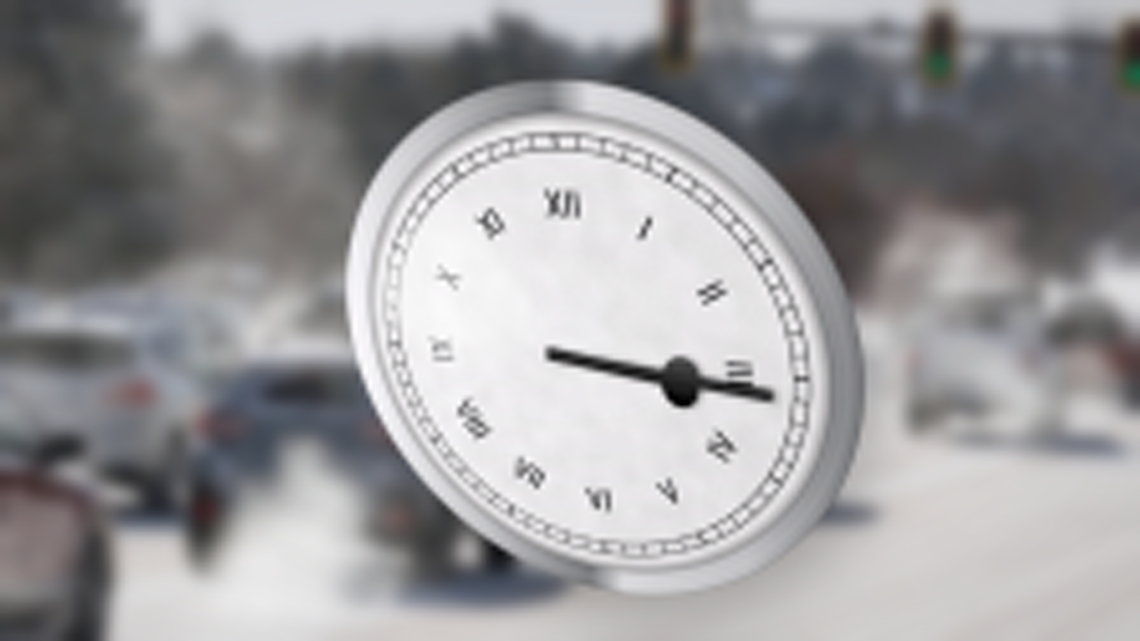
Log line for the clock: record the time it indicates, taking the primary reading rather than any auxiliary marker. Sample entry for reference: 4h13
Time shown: 3h16
